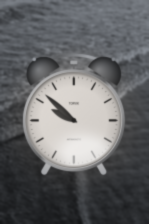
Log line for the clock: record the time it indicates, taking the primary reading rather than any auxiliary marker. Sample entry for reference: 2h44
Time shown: 9h52
